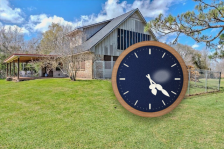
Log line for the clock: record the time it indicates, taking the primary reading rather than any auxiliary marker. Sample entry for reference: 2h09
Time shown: 5h22
